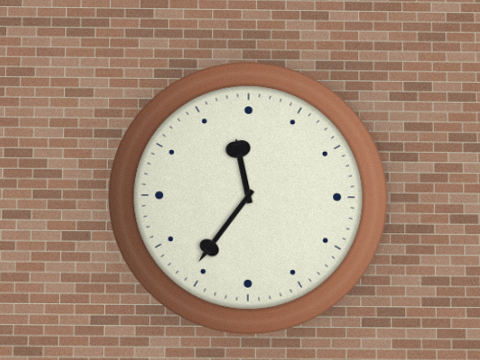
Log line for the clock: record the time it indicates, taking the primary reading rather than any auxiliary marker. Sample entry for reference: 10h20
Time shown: 11h36
